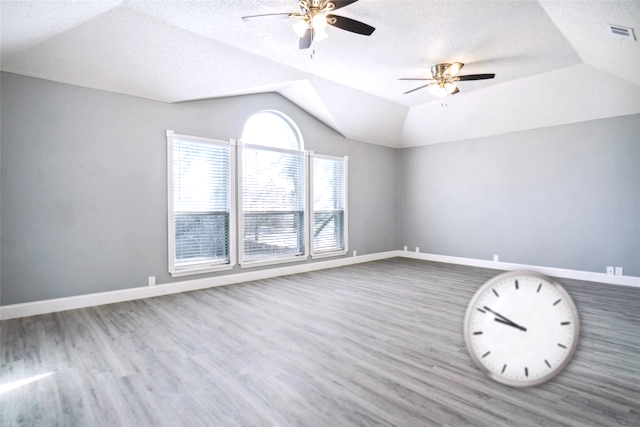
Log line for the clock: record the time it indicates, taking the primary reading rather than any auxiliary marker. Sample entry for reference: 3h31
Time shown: 9h51
